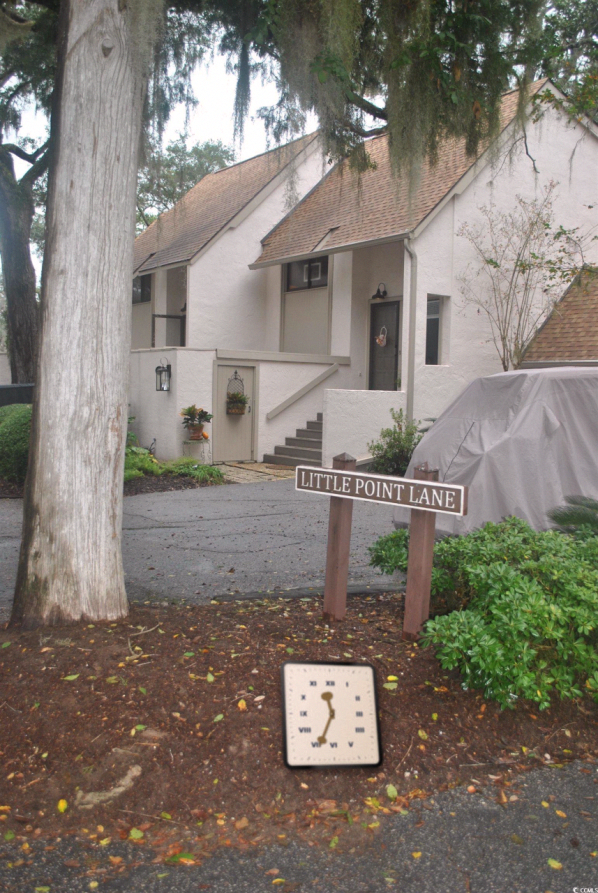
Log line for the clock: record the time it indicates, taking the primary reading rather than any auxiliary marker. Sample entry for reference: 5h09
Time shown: 11h34
